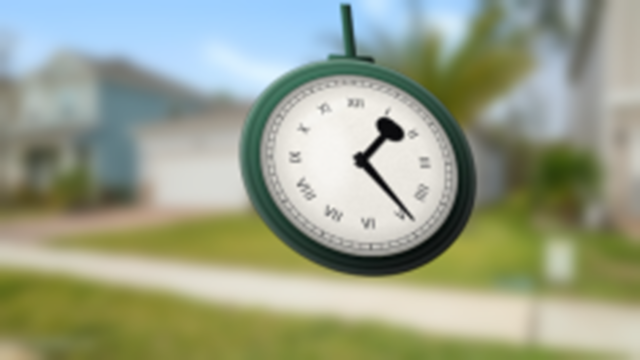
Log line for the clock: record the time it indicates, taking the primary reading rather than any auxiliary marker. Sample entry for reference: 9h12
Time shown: 1h24
